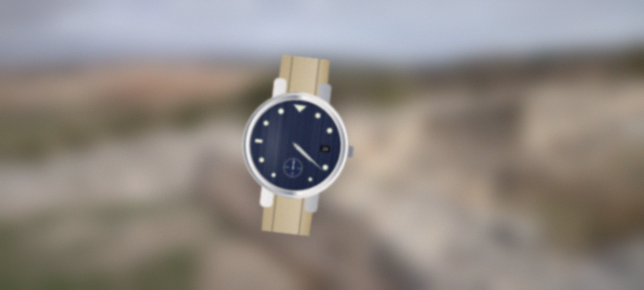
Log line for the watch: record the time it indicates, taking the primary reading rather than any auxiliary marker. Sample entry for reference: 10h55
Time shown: 4h21
